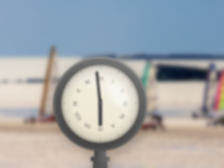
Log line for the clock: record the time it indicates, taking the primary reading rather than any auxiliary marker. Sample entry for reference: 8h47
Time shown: 5h59
